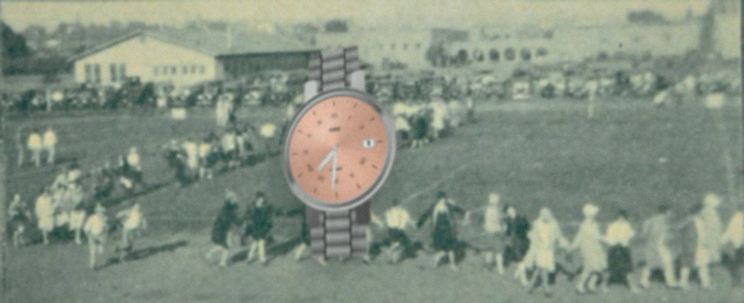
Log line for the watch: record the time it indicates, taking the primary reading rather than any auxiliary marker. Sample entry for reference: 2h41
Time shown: 7h31
